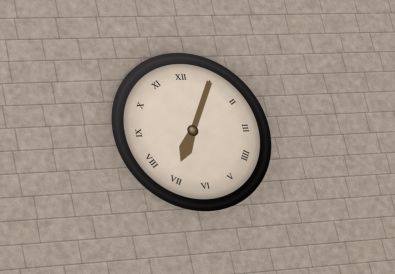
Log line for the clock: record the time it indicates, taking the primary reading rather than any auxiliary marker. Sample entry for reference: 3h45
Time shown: 7h05
